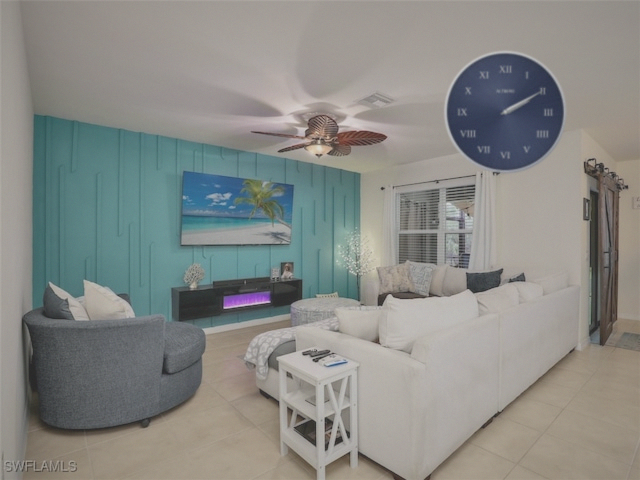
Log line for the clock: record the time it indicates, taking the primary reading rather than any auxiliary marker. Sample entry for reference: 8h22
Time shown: 2h10
